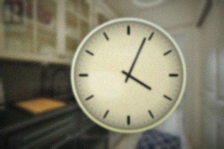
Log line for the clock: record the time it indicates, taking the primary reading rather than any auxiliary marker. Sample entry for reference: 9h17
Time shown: 4h04
